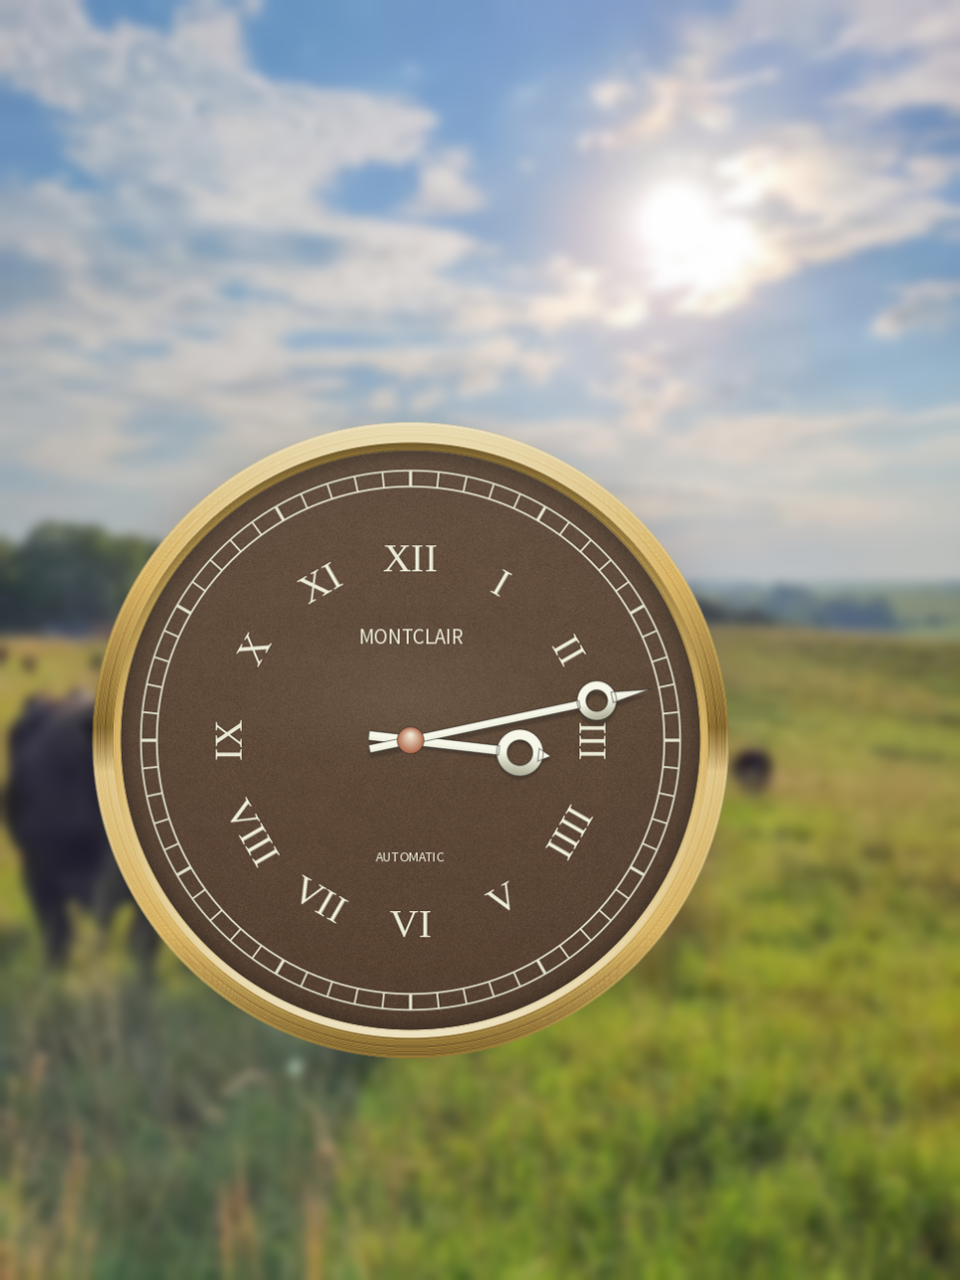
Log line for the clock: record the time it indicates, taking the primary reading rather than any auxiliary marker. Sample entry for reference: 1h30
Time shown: 3h13
